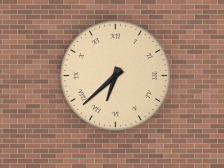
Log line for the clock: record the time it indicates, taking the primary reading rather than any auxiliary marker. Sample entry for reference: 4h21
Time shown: 6h38
